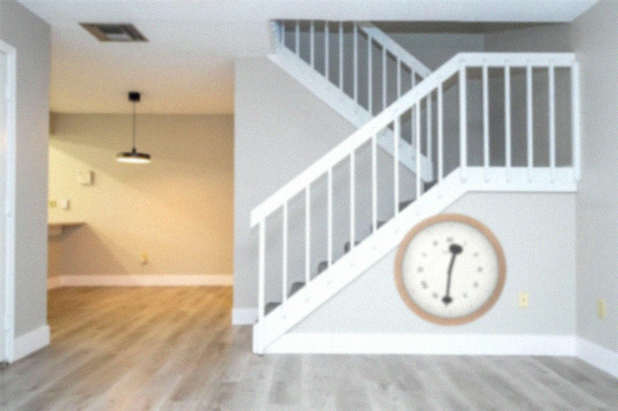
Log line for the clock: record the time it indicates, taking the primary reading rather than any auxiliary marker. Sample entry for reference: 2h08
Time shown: 12h31
